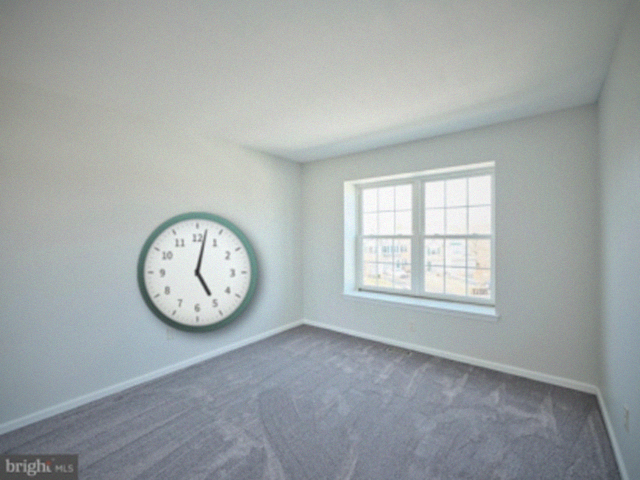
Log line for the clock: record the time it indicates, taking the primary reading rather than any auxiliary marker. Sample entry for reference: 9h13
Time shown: 5h02
